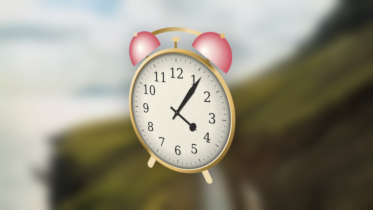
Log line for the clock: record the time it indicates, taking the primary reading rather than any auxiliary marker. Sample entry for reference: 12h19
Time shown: 4h06
